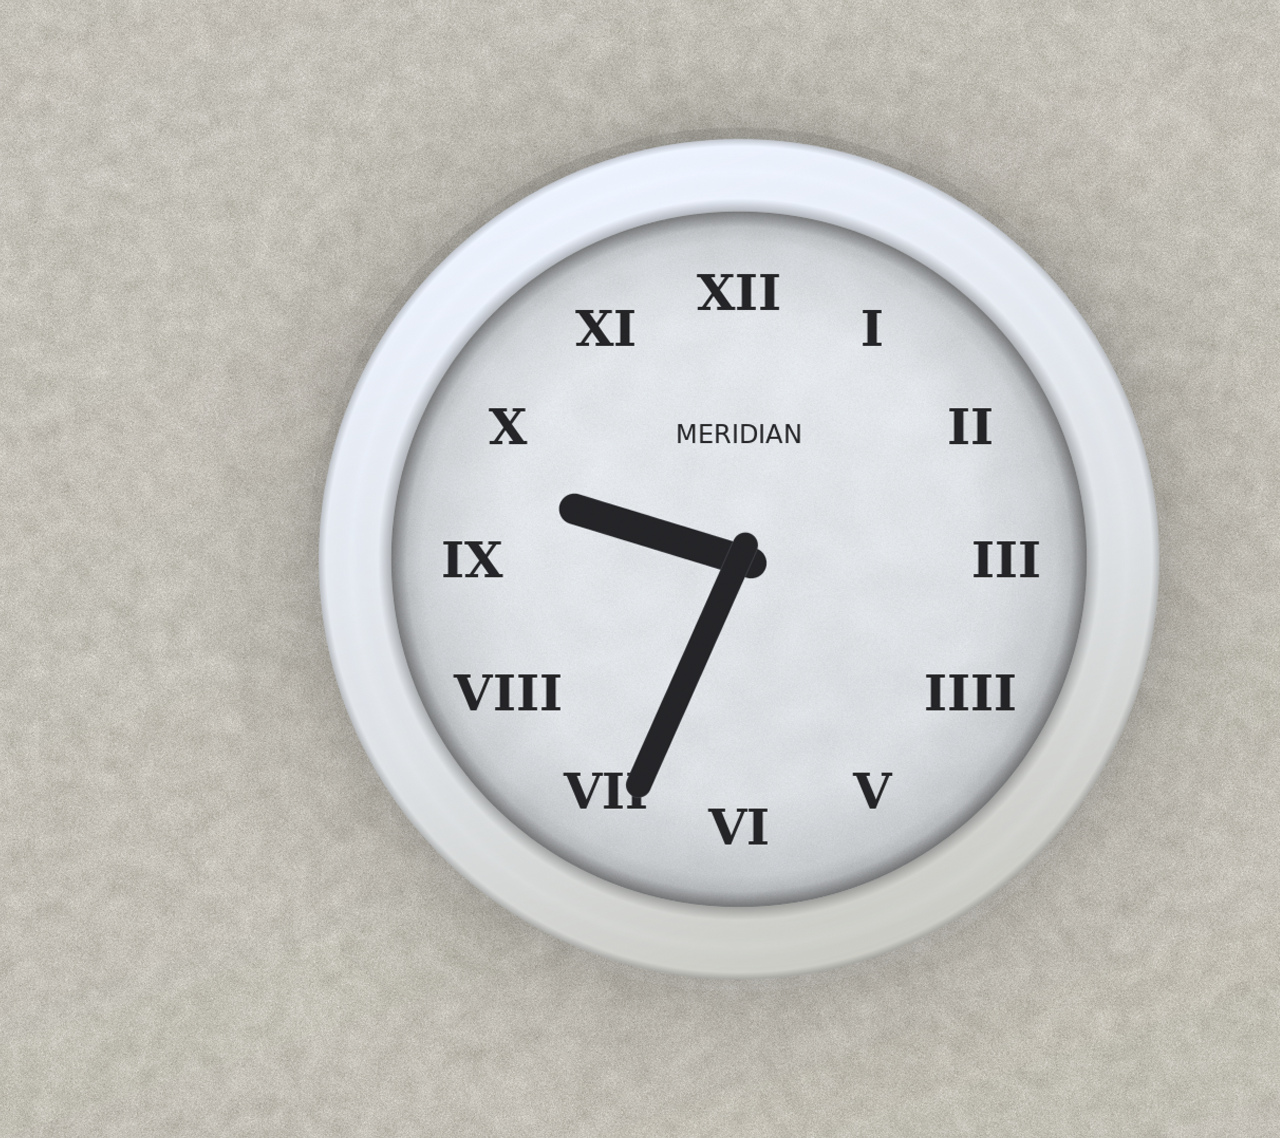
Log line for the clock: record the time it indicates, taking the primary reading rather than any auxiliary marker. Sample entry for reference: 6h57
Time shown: 9h34
